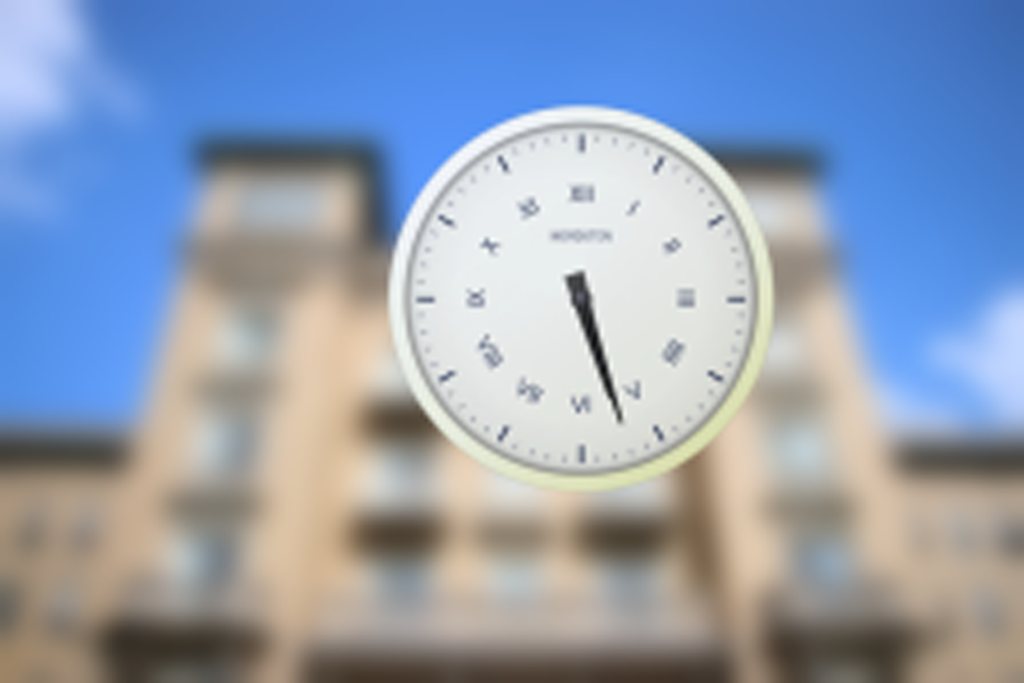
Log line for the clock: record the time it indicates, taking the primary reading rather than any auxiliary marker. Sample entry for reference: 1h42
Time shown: 5h27
